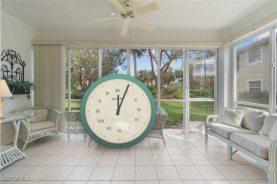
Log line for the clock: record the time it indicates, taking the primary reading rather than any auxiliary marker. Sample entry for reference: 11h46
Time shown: 12h04
